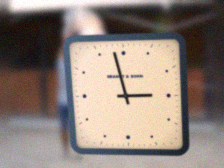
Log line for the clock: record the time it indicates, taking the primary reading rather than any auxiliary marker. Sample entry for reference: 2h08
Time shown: 2h58
